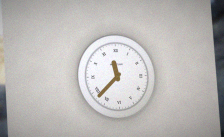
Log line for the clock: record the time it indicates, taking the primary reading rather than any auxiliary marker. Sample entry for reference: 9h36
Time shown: 11h38
